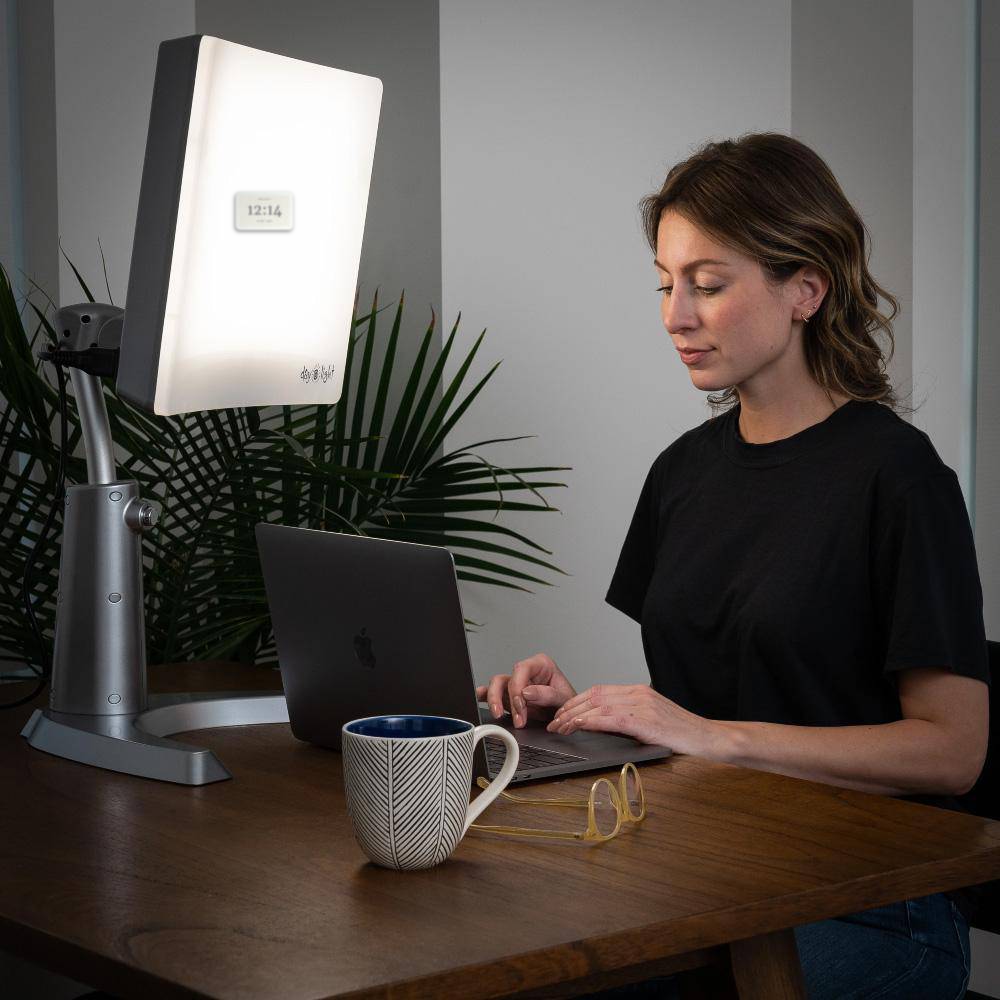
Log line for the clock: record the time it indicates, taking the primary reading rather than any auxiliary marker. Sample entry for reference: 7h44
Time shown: 12h14
